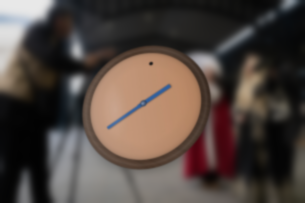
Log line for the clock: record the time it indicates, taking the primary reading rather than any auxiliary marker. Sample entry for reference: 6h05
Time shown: 1h38
